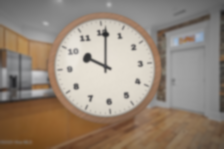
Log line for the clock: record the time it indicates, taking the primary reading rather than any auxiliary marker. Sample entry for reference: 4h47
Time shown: 10h01
